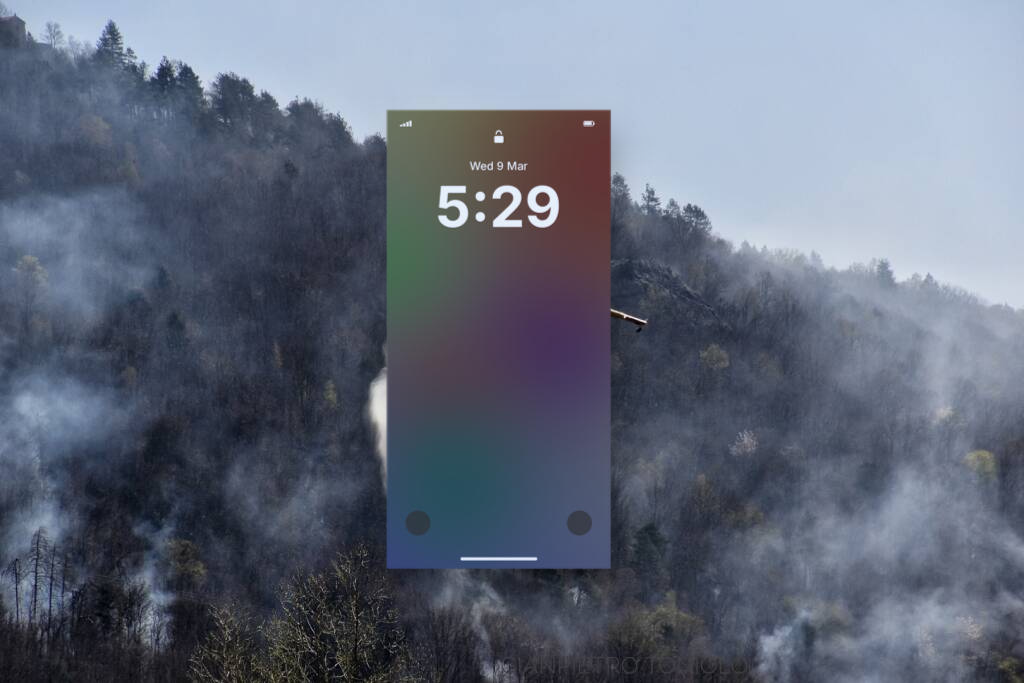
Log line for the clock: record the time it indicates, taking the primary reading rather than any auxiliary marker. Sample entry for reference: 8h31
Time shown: 5h29
